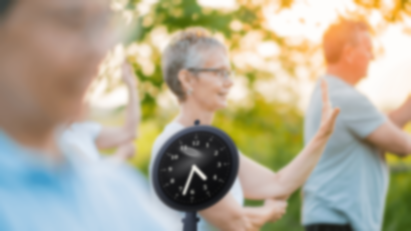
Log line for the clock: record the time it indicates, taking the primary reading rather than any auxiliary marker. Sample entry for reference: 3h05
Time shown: 4h33
